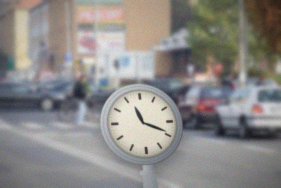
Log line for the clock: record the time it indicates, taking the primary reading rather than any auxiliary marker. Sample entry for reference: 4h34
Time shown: 11h19
